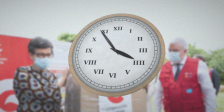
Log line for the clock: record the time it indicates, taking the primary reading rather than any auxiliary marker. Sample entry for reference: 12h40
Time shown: 3h54
